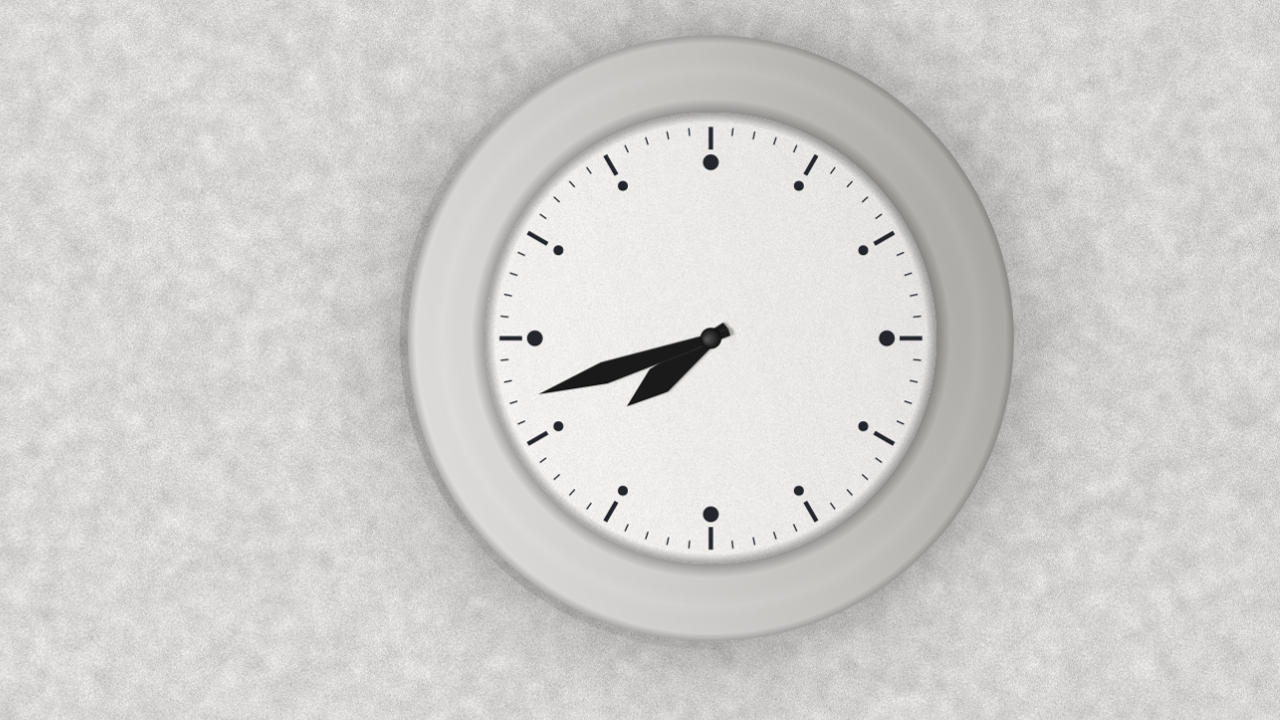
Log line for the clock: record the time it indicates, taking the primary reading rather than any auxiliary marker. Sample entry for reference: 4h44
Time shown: 7h42
